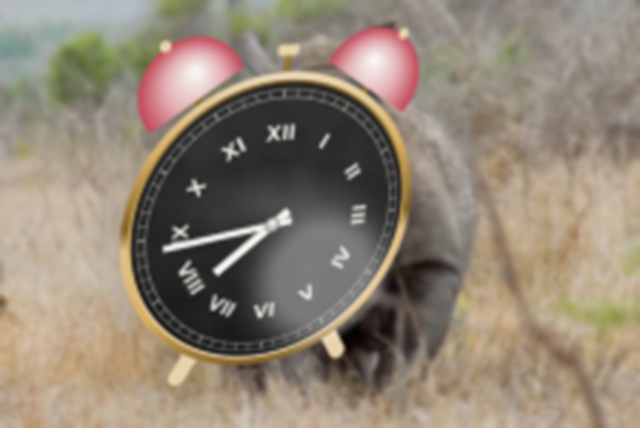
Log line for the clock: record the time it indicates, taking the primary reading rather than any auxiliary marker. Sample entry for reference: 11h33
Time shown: 7h44
